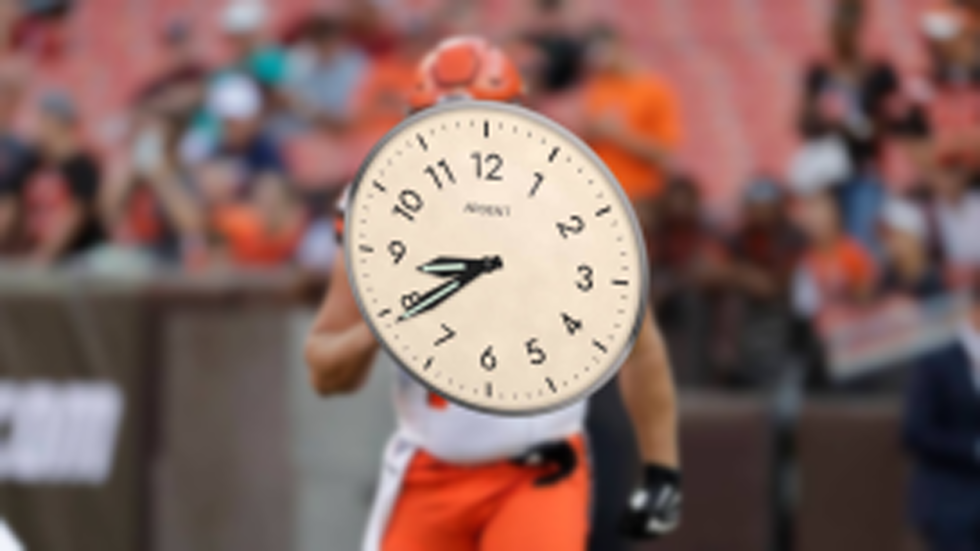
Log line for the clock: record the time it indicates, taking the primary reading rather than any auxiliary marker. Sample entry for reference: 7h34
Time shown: 8h39
